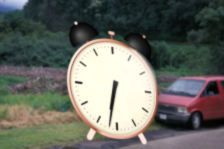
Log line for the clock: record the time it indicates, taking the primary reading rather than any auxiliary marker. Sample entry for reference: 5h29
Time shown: 6h32
